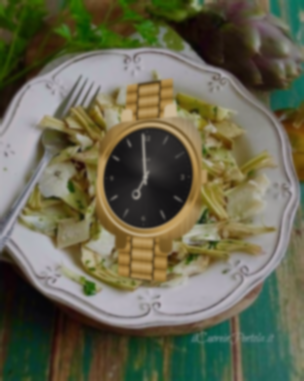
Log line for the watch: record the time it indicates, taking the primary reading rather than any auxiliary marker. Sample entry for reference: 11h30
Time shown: 6h59
